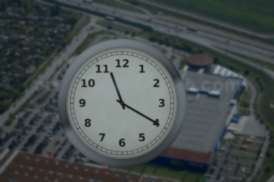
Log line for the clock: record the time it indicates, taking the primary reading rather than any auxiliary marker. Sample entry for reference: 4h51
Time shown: 11h20
